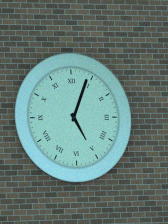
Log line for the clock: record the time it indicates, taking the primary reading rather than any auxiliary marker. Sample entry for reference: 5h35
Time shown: 5h04
